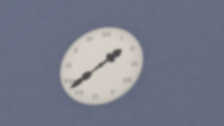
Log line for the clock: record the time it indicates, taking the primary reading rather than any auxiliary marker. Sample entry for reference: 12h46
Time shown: 1h38
